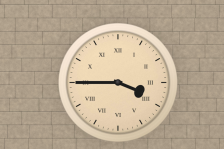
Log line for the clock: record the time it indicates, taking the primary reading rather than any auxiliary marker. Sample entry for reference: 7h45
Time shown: 3h45
